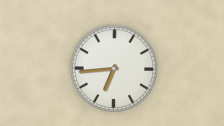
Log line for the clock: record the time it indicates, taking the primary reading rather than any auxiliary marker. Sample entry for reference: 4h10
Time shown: 6h44
